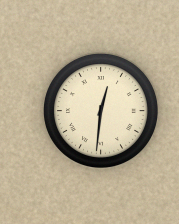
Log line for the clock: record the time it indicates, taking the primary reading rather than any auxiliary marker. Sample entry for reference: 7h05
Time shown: 12h31
